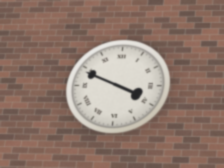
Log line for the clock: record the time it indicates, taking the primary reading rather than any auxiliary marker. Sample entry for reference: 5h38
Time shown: 3h49
